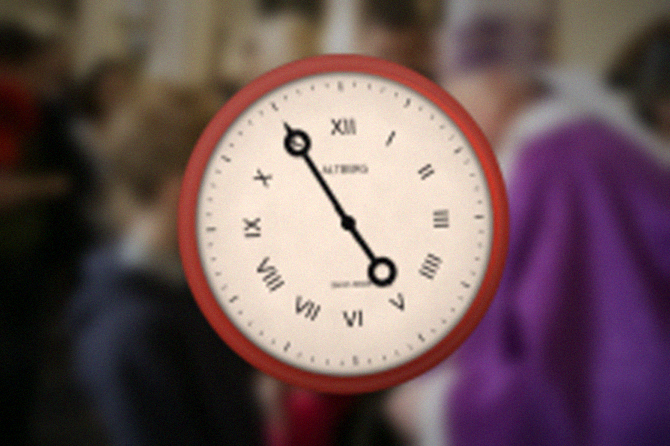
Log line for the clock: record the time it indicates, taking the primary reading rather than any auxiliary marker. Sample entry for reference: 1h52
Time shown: 4h55
